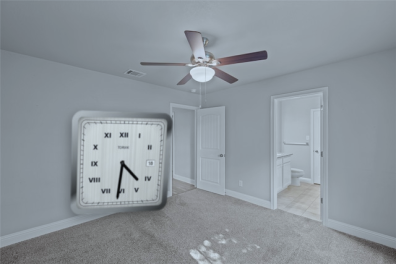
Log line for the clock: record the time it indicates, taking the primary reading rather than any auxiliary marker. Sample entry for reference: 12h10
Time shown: 4h31
